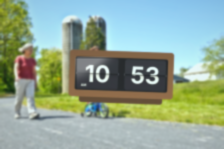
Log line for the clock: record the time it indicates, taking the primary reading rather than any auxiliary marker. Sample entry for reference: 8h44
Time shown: 10h53
